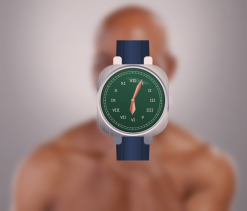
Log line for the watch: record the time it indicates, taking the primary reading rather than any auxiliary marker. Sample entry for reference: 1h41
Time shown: 6h04
